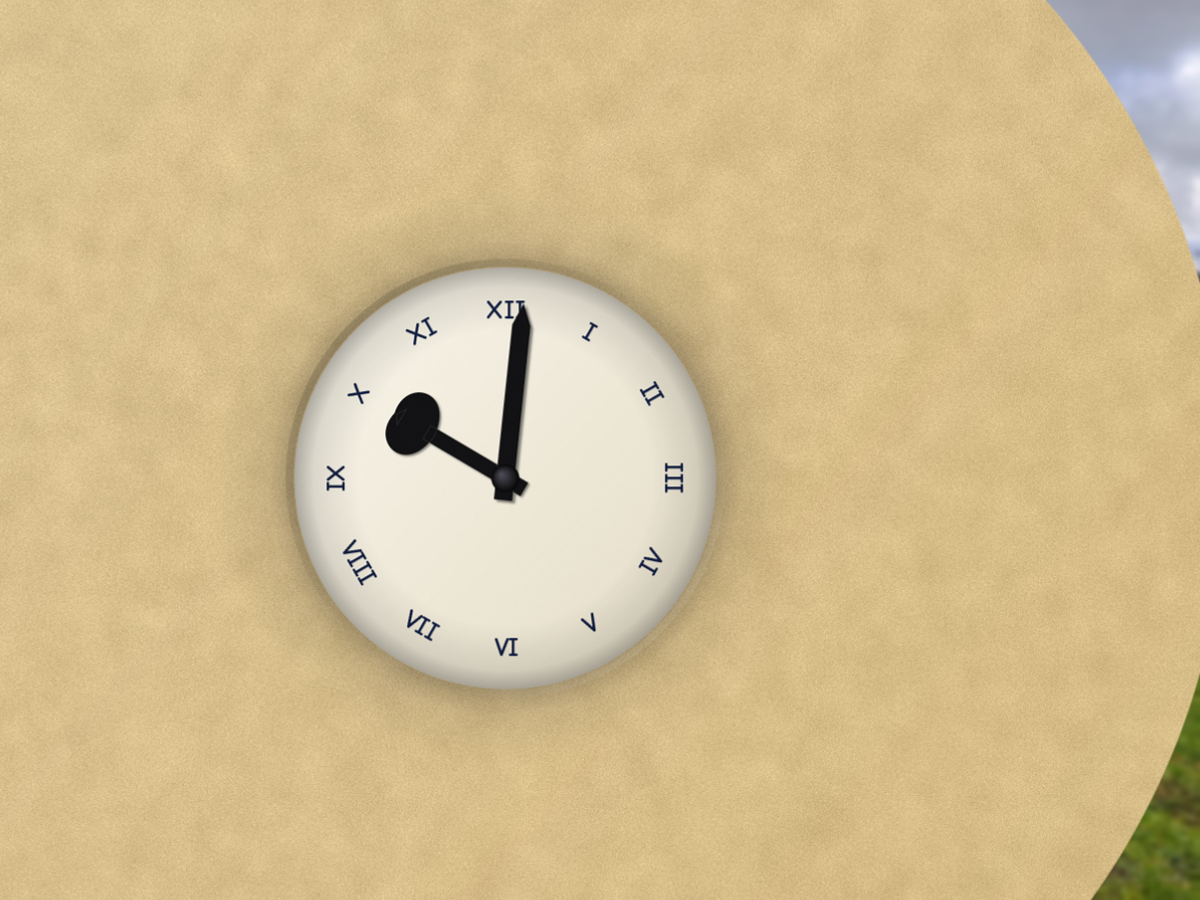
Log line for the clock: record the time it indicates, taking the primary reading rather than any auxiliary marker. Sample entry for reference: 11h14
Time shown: 10h01
